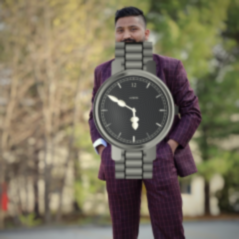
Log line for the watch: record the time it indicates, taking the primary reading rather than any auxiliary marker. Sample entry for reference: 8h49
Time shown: 5h50
